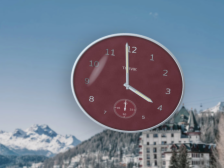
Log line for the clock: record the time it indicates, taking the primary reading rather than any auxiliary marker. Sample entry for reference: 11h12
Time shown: 3h59
